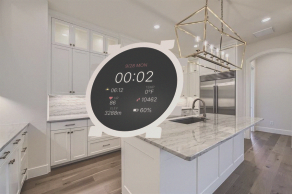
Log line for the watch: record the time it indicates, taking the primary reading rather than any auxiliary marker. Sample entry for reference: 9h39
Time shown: 0h02
